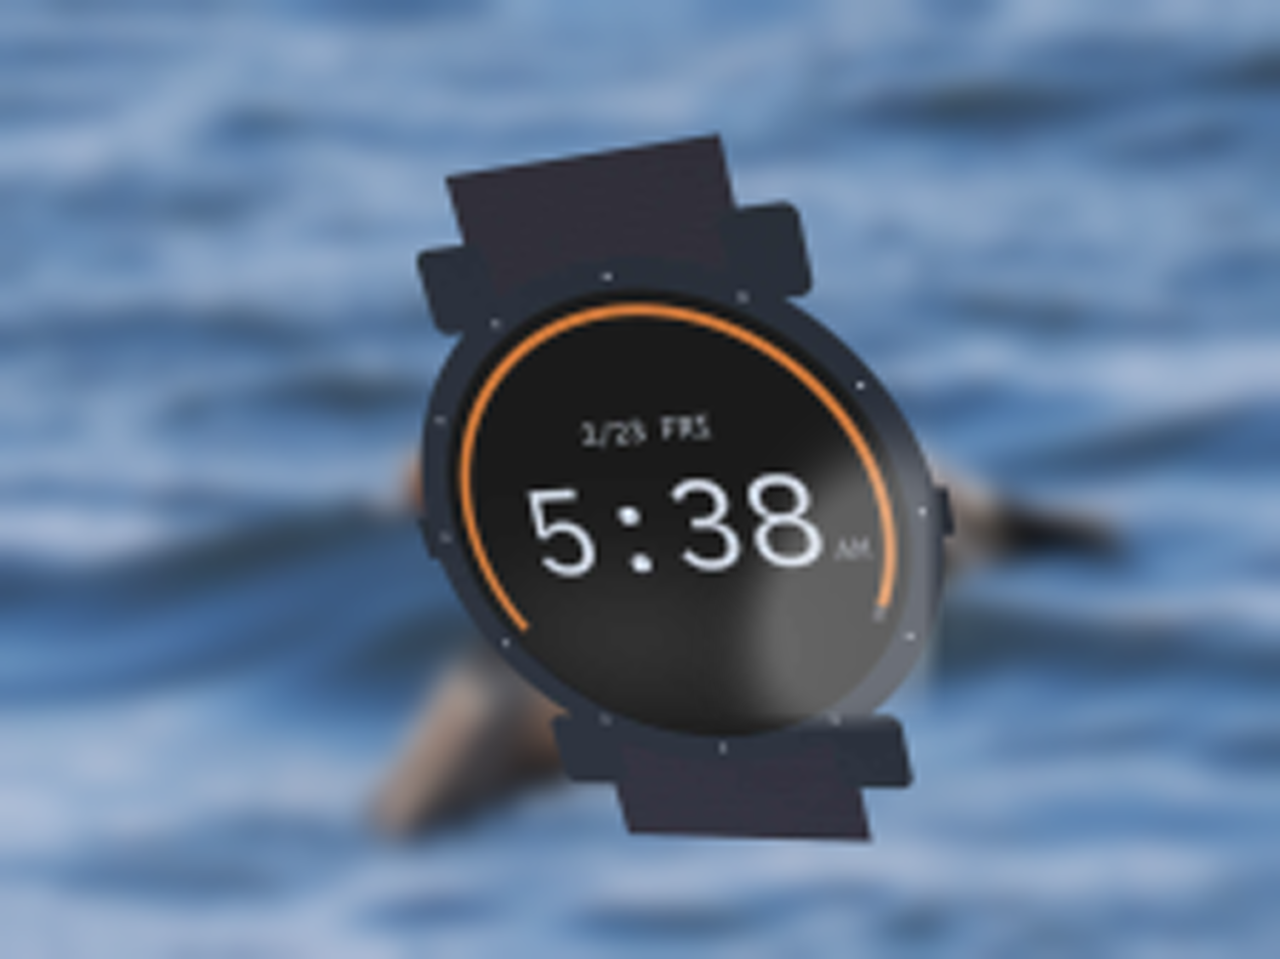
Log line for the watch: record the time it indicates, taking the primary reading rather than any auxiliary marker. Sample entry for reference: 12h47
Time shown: 5h38
